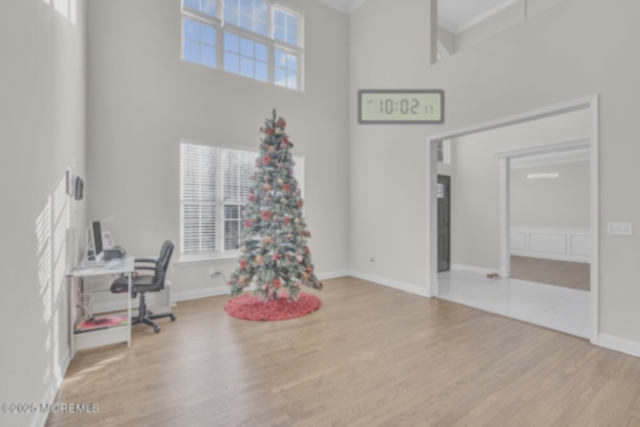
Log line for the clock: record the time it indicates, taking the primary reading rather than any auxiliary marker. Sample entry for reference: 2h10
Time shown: 10h02
